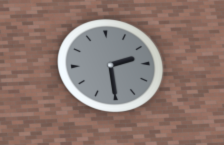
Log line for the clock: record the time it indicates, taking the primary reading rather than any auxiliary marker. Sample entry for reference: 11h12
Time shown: 2h30
